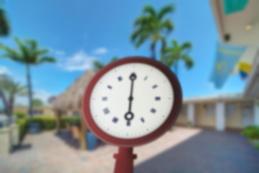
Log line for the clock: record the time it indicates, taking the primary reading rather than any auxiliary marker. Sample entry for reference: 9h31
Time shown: 6h00
